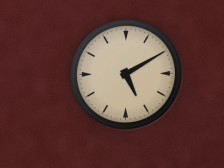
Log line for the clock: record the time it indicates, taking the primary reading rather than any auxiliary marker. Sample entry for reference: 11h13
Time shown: 5h10
